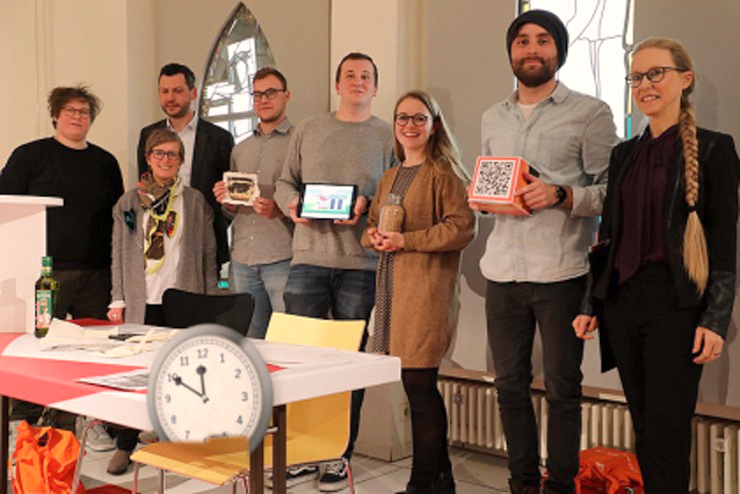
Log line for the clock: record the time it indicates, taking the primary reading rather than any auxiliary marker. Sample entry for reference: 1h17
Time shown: 11h50
